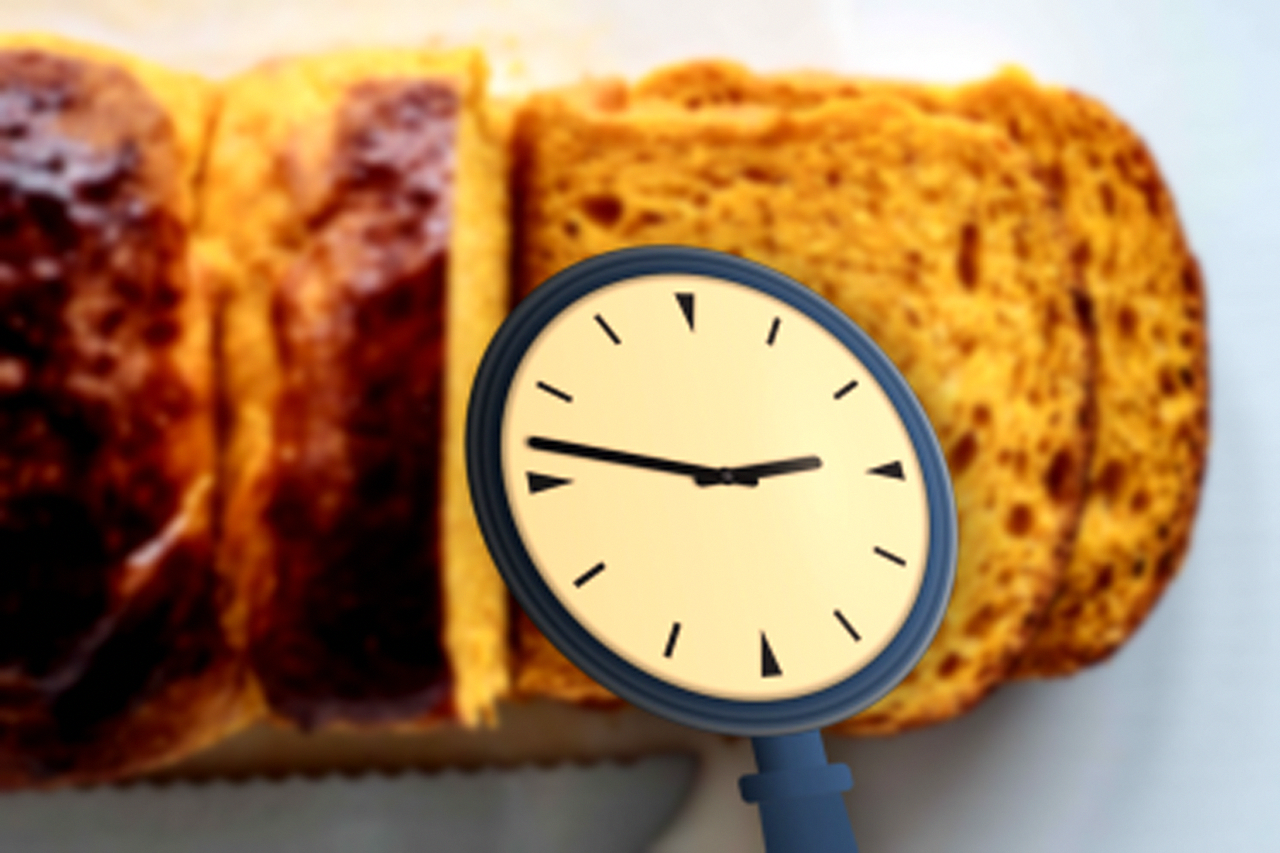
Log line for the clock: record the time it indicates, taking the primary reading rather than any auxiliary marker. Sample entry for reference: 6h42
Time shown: 2h47
